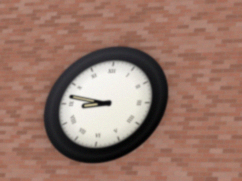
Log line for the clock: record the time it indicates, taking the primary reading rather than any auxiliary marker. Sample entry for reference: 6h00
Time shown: 8h47
